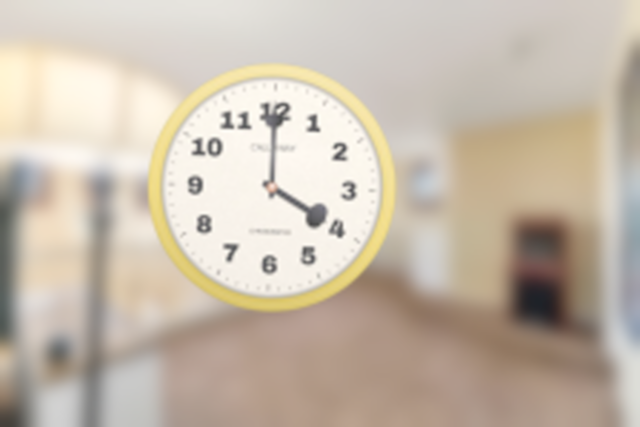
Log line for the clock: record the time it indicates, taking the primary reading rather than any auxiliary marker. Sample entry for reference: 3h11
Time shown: 4h00
